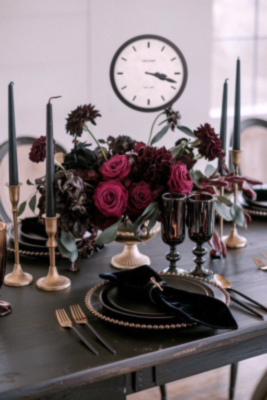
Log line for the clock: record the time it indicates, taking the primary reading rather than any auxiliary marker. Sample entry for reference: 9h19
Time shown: 3h18
